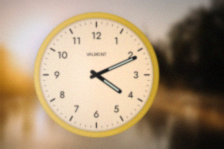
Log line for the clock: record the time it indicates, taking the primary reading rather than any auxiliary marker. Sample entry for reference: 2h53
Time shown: 4h11
